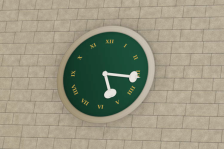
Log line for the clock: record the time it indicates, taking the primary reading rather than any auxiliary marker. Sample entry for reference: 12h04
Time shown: 5h16
